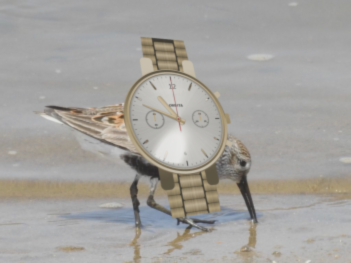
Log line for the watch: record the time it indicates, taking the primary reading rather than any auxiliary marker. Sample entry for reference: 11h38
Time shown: 10h49
